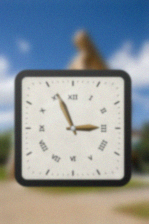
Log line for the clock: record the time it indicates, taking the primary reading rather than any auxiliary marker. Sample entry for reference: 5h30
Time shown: 2h56
